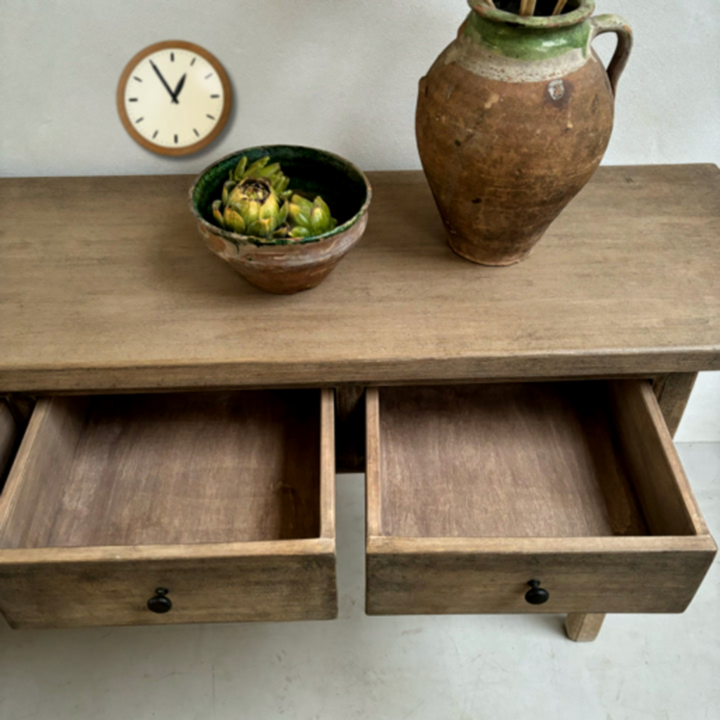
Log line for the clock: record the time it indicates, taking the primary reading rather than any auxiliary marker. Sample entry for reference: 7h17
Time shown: 12h55
